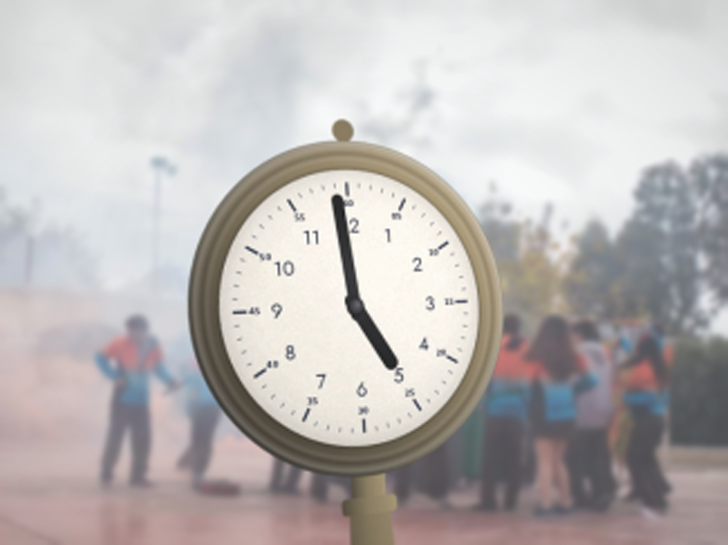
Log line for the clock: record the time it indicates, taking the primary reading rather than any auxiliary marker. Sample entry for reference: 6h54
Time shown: 4h59
